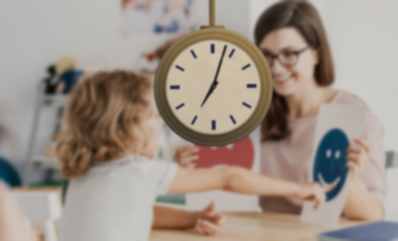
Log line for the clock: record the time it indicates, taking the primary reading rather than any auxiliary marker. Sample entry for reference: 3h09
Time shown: 7h03
